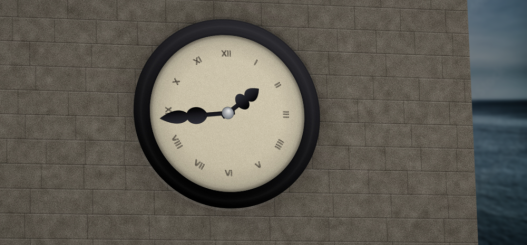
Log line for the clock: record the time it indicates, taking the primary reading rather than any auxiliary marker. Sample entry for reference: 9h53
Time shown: 1h44
